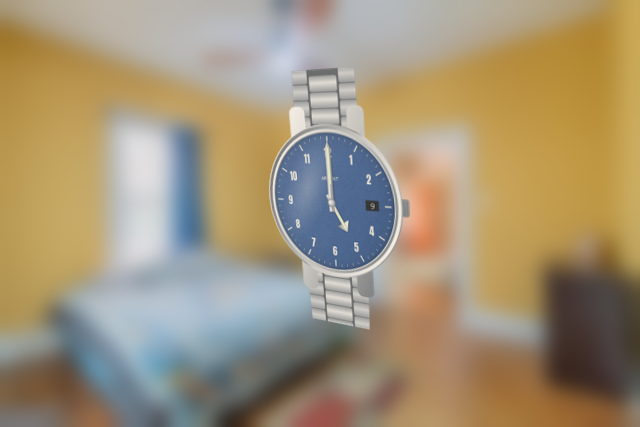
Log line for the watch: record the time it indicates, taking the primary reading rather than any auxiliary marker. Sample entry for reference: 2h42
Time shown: 5h00
